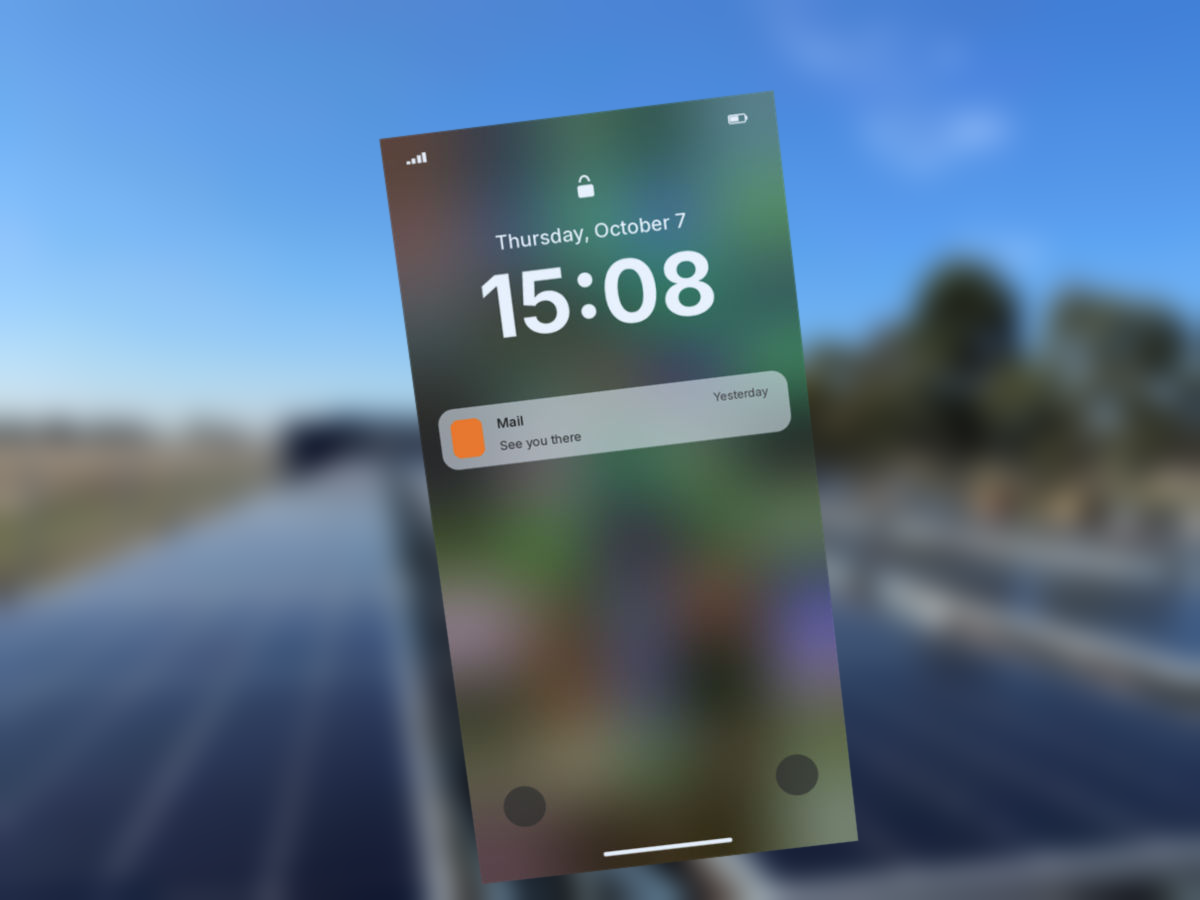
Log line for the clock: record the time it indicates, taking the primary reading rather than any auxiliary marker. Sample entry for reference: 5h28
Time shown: 15h08
